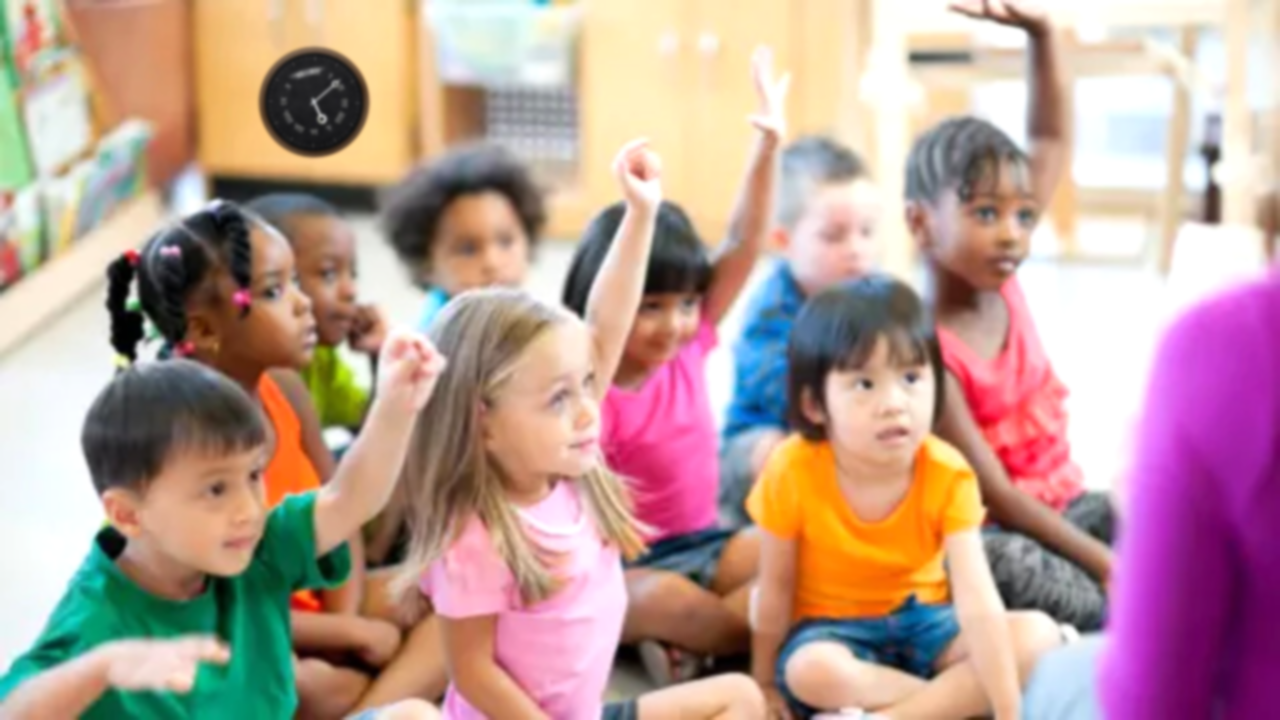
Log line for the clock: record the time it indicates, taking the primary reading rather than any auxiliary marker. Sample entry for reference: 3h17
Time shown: 5h08
